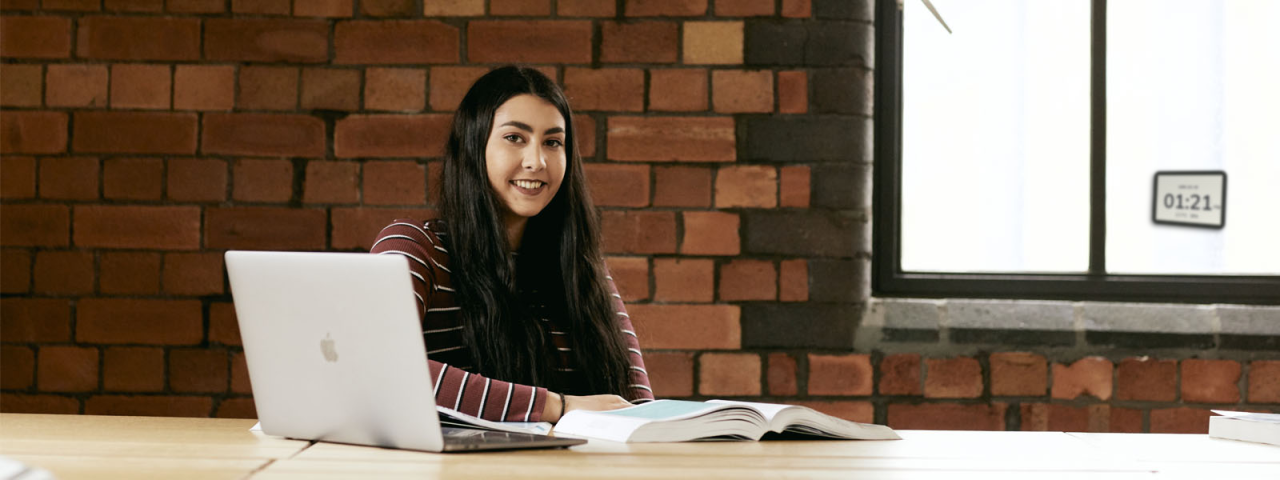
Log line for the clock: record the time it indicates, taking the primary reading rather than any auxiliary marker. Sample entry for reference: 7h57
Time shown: 1h21
